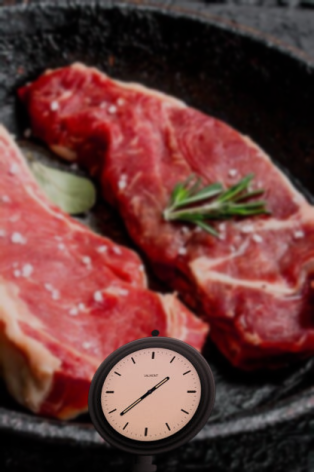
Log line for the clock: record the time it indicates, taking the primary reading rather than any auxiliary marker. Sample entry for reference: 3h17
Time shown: 1h38
